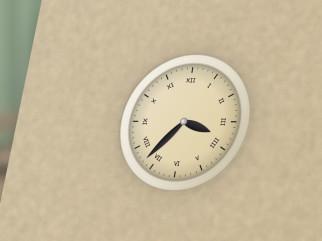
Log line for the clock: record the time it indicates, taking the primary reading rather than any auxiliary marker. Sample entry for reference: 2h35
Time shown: 3h37
